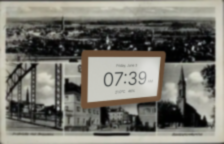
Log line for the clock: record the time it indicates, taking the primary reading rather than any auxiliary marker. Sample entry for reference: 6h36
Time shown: 7h39
